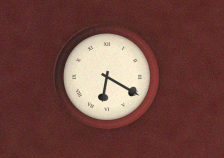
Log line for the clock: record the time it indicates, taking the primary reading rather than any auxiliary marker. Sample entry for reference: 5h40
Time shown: 6h20
